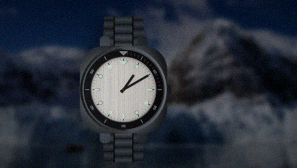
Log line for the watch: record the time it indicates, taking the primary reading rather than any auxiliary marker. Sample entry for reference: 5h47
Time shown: 1h10
